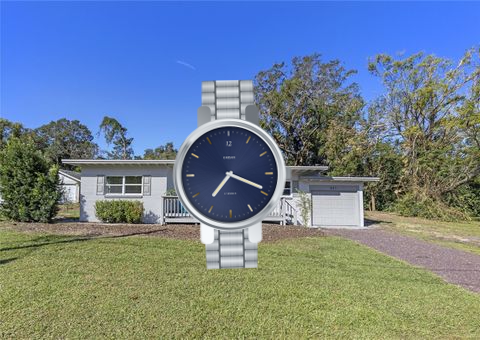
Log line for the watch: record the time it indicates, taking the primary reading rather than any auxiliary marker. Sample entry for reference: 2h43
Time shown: 7h19
